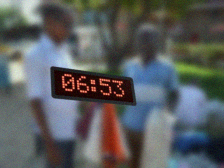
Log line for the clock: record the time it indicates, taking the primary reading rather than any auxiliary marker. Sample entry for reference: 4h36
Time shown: 6h53
